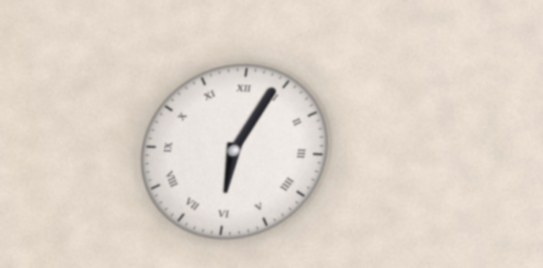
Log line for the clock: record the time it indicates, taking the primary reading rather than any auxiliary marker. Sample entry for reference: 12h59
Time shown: 6h04
